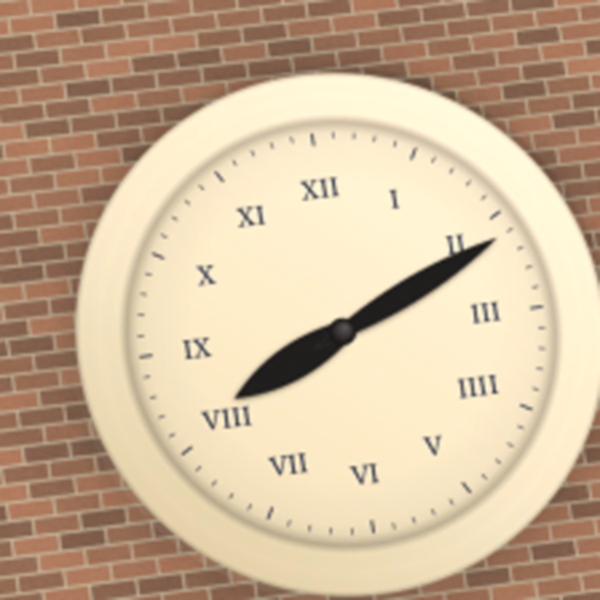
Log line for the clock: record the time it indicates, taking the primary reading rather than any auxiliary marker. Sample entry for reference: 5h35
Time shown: 8h11
